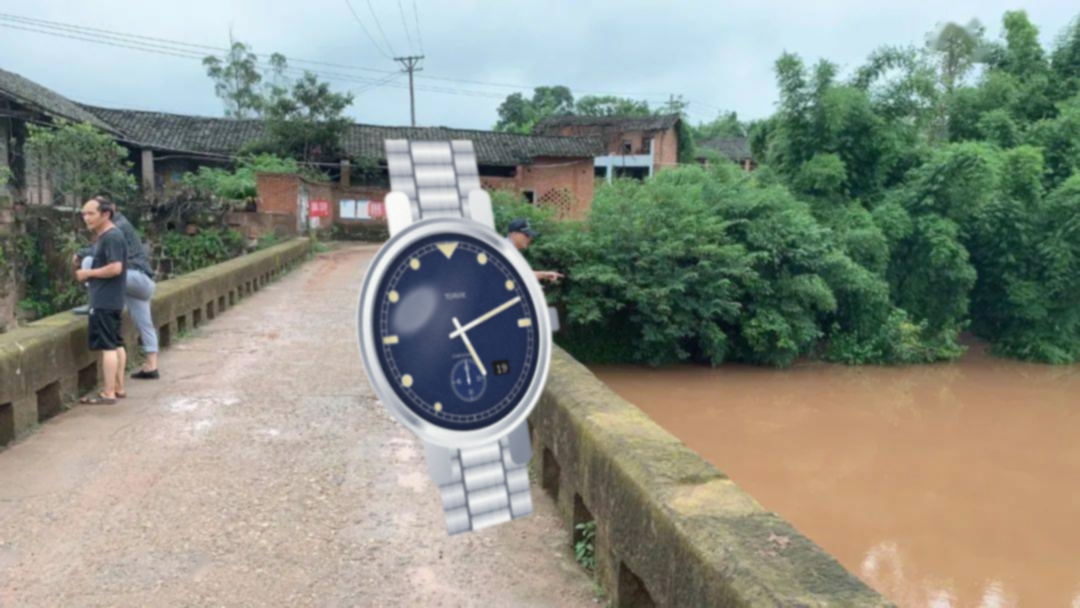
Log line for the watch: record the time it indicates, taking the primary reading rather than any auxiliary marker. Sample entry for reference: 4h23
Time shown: 5h12
